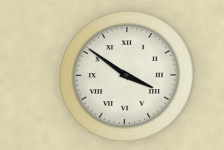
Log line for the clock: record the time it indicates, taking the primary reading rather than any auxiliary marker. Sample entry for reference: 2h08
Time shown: 3h51
